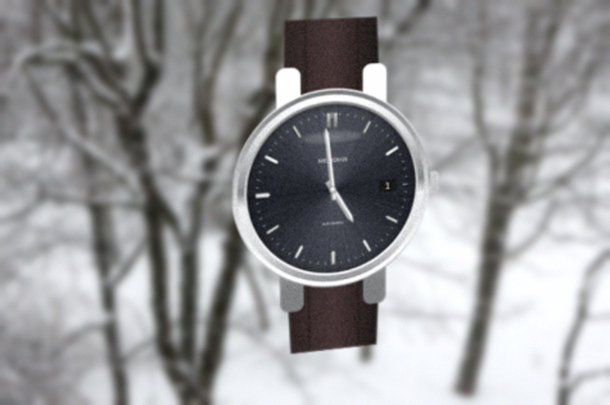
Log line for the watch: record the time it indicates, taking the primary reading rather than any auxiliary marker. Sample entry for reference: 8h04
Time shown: 4h59
